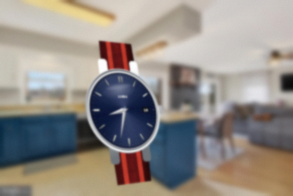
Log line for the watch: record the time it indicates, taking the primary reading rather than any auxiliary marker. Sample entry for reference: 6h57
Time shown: 8h33
